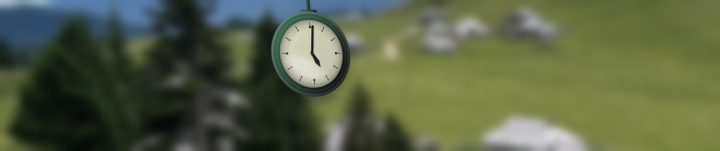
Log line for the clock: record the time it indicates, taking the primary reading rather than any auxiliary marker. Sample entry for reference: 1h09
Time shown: 5h01
